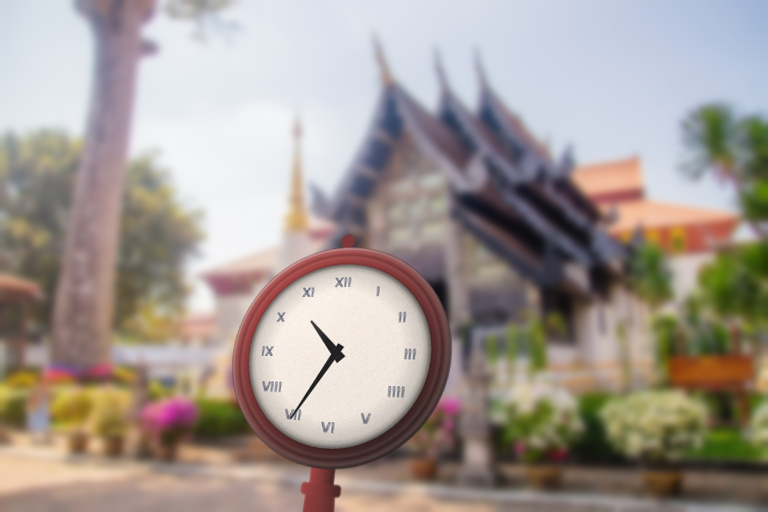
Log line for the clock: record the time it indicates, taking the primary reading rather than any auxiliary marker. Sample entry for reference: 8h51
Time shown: 10h35
